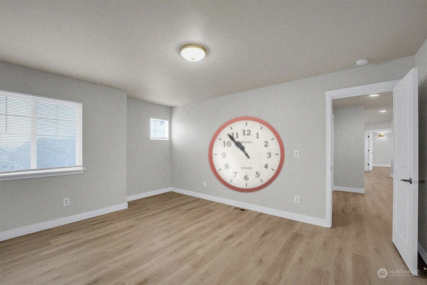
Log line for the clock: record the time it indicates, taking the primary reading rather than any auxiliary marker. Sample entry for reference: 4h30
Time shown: 10h53
